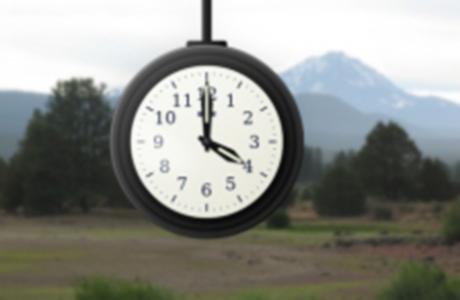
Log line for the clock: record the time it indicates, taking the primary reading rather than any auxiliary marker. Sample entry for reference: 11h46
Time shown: 4h00
